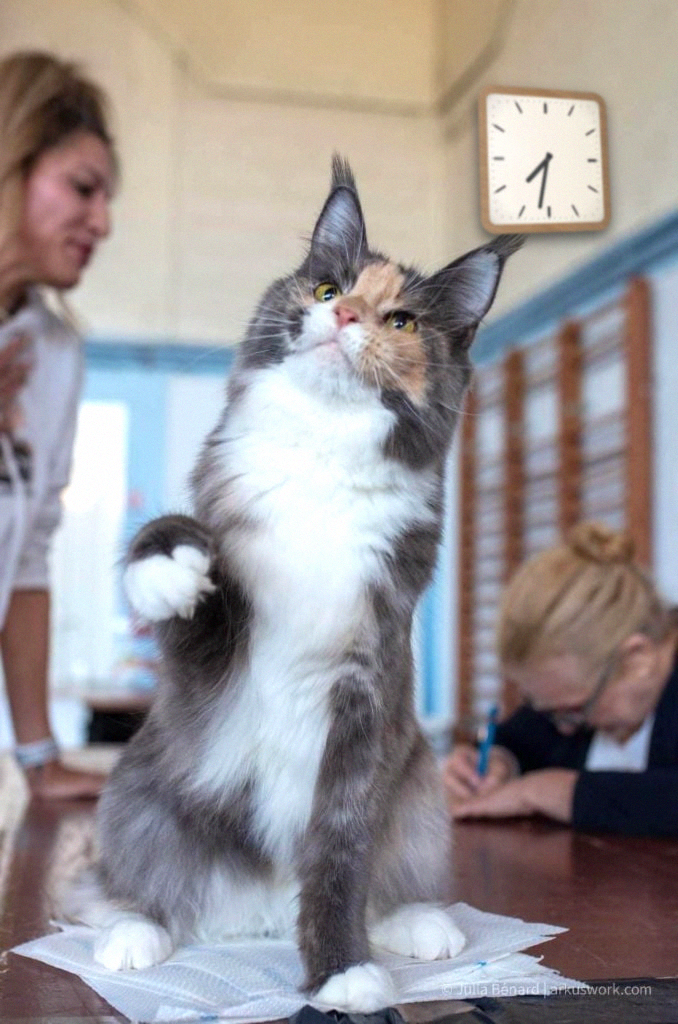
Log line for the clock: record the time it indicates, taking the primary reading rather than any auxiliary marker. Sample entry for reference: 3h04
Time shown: 7h32
